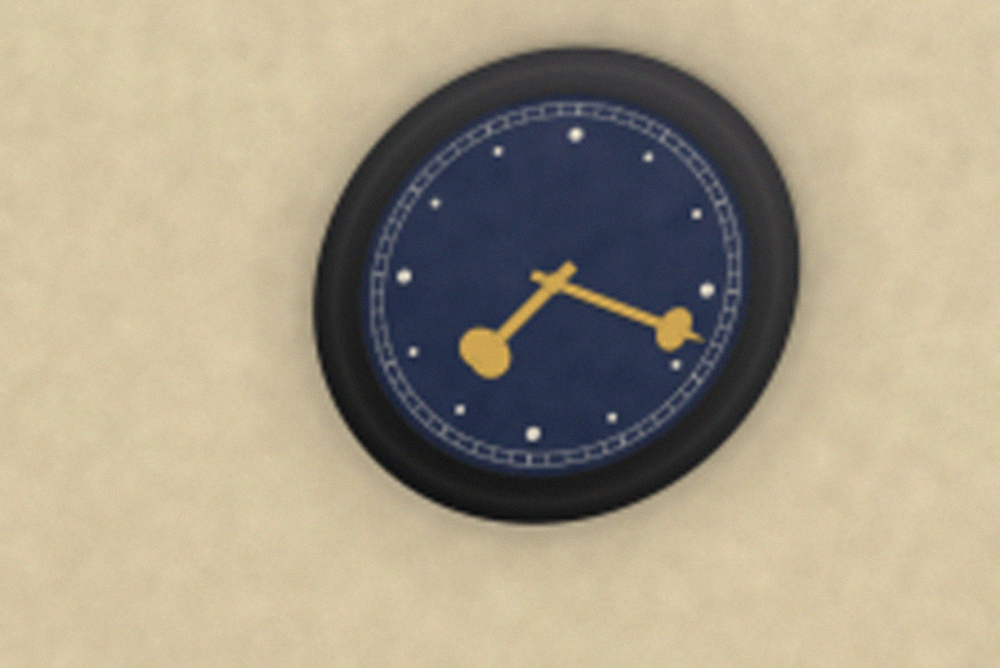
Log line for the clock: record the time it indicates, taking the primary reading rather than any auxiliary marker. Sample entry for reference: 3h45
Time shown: 7h18
